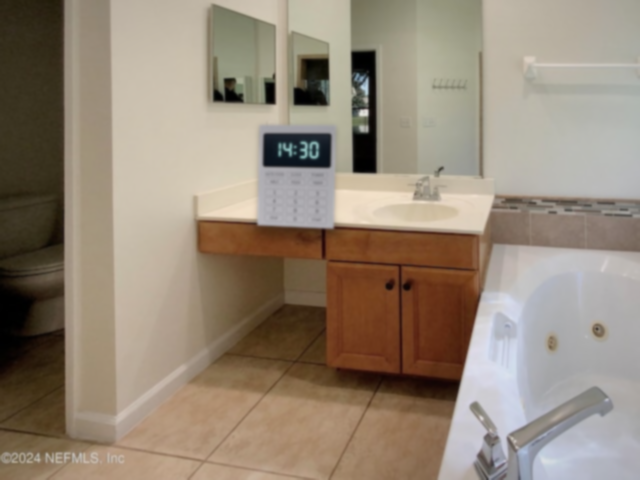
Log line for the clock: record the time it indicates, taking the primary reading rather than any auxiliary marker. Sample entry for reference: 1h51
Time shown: 14h30
